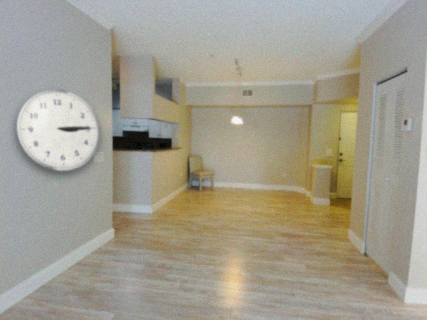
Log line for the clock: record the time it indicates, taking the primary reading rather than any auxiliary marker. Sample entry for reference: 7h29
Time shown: 3h15
